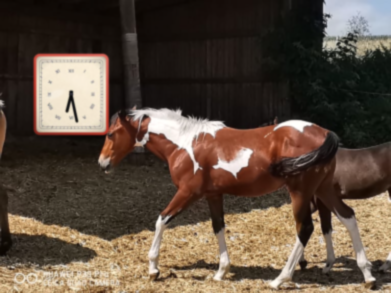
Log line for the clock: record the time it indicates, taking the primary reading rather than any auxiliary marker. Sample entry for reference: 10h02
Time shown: 6h28
